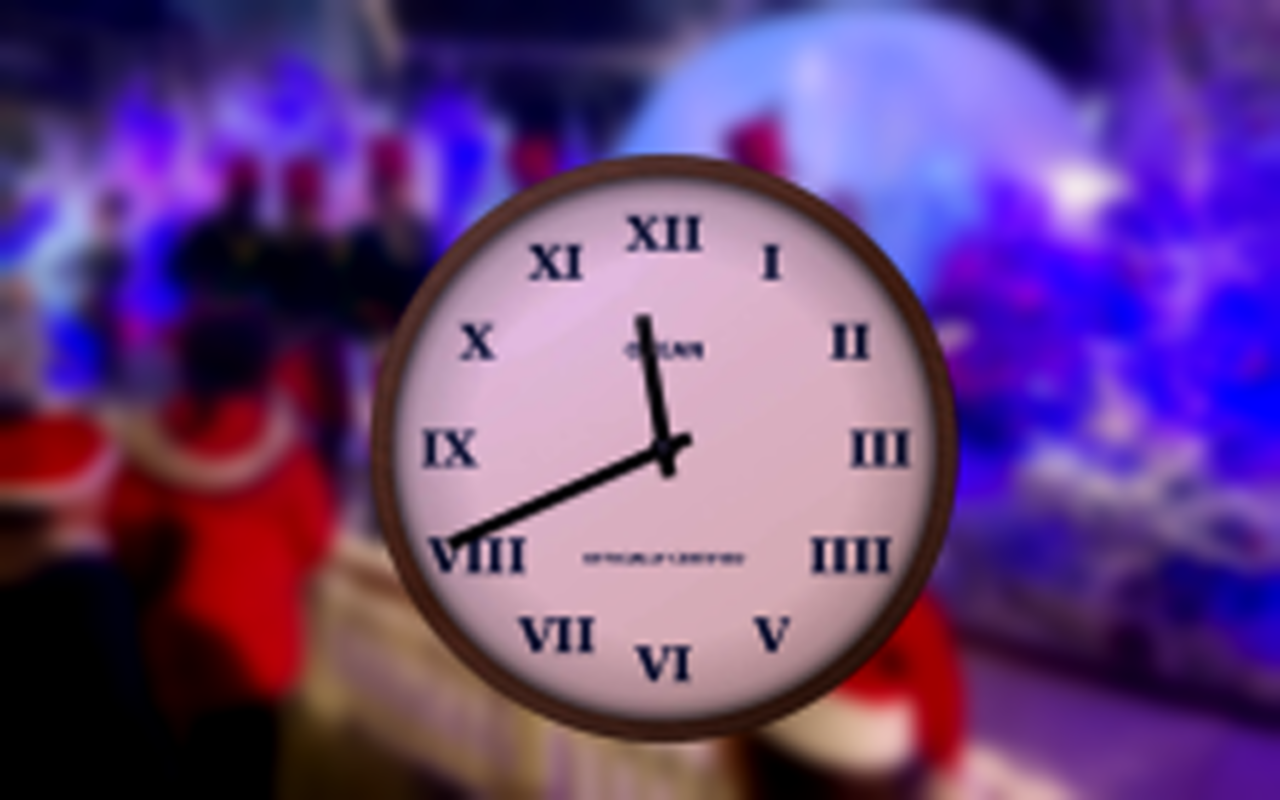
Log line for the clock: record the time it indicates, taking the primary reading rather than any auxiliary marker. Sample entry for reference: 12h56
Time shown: 11h41
